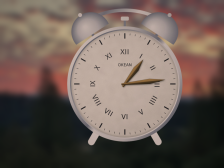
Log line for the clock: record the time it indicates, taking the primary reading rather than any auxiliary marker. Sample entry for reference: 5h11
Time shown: 1h14
